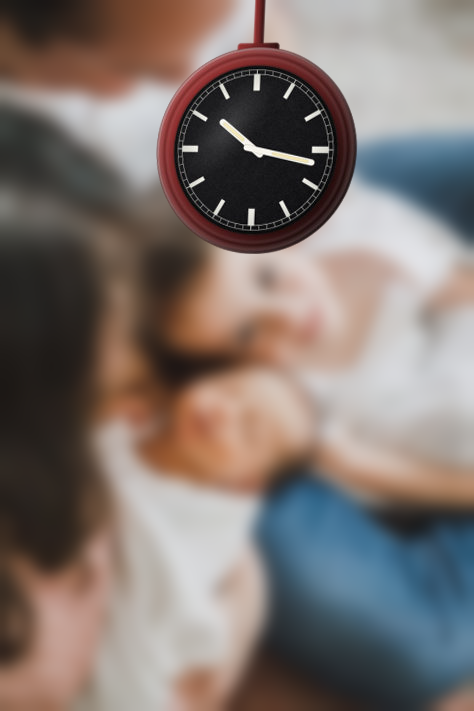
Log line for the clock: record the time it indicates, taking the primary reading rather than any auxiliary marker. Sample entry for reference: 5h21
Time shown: 10h17
